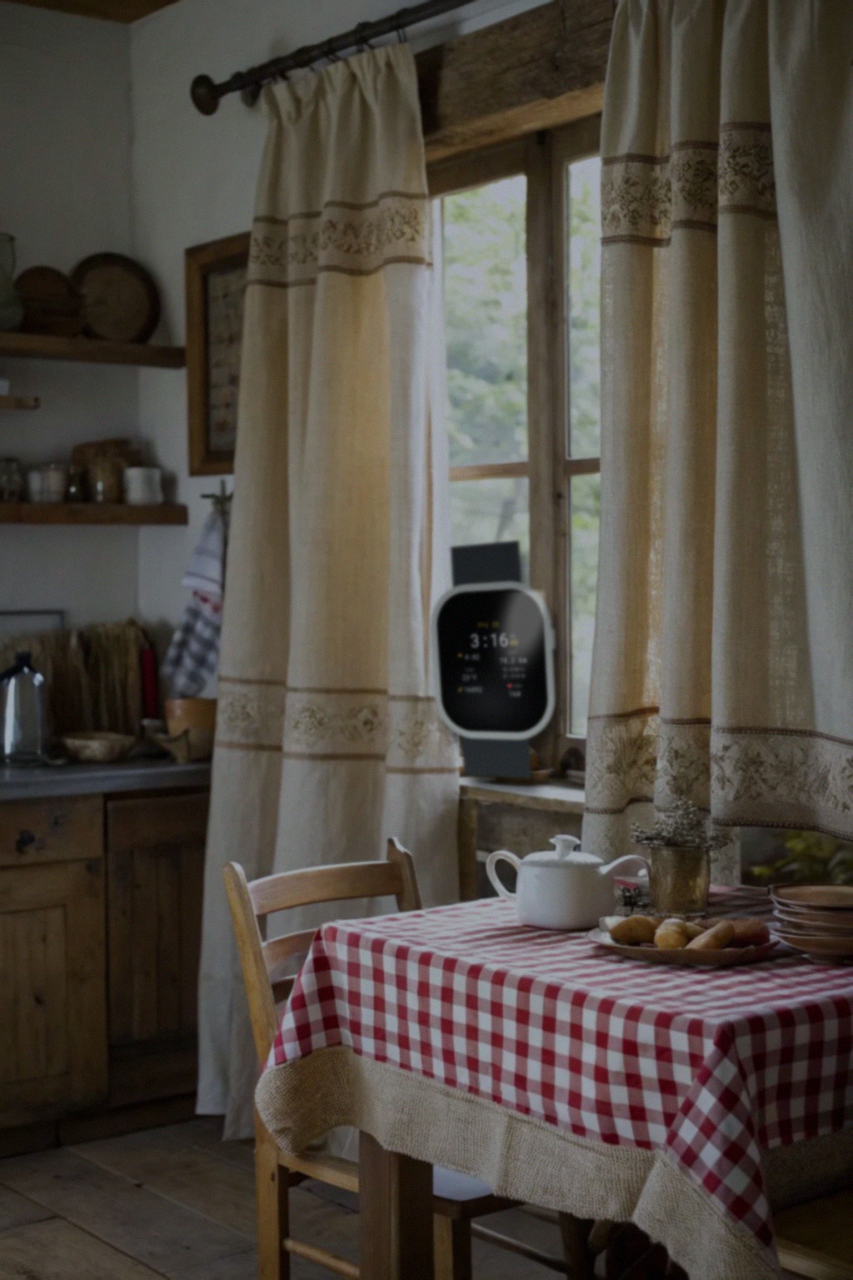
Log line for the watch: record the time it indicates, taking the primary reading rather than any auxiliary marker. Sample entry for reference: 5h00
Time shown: 3h16
